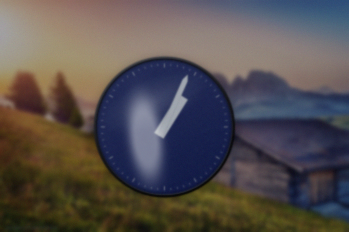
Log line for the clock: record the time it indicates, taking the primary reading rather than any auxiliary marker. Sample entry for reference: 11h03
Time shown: 1h04
